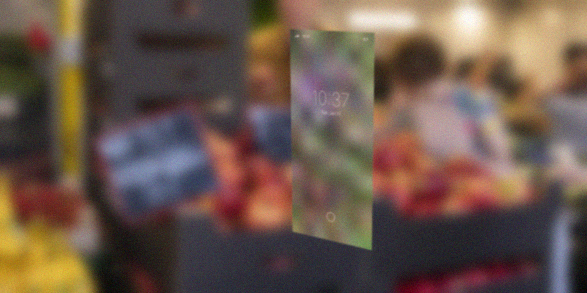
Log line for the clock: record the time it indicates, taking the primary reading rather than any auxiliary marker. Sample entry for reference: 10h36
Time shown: 10h37
